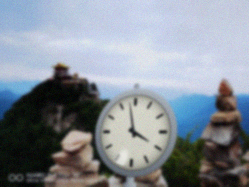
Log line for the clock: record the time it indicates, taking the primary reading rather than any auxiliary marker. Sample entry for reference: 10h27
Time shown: 3h58
